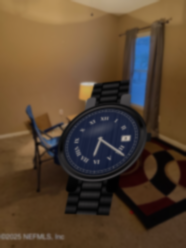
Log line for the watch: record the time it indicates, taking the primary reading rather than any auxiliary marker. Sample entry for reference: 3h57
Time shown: 6h21
